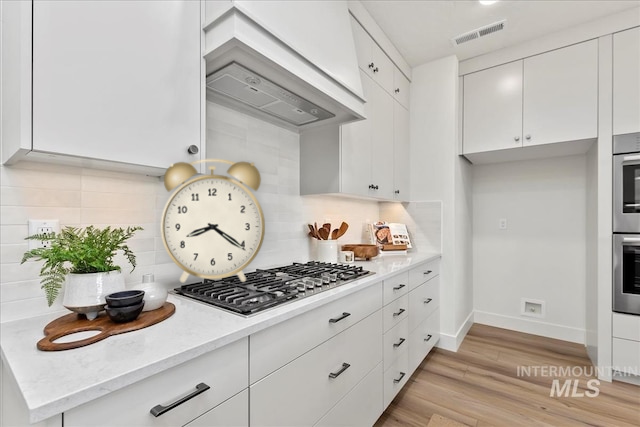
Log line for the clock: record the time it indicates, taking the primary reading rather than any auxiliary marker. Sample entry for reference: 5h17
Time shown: 8h21
